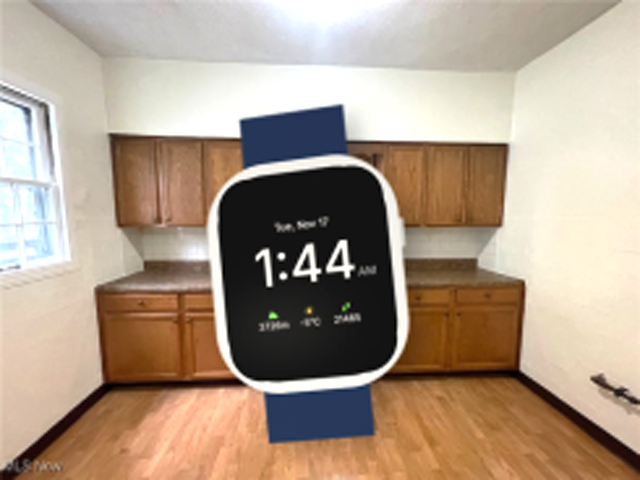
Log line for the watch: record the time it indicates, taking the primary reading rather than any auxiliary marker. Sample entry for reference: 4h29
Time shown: 1h44
